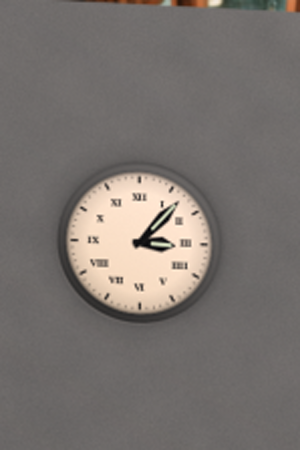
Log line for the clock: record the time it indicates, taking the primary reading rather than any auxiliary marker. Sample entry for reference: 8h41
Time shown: 3h07
